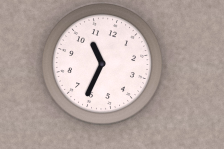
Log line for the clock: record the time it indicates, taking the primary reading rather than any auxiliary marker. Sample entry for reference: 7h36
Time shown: 10h31
